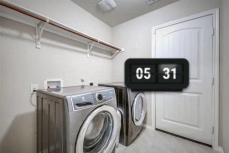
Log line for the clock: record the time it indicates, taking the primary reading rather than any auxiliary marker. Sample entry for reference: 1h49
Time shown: 5h31
